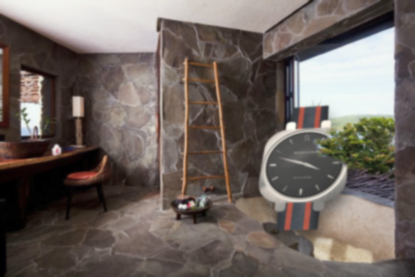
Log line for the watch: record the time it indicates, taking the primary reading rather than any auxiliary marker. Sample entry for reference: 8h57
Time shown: 3h48
